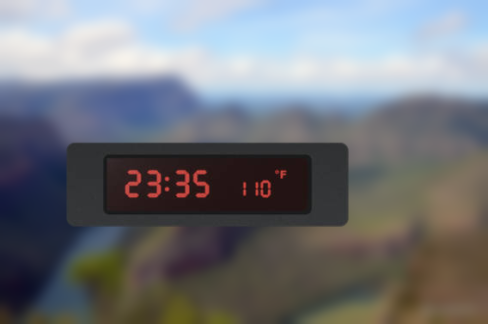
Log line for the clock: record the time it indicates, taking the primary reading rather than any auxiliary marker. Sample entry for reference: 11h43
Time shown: 23h35
